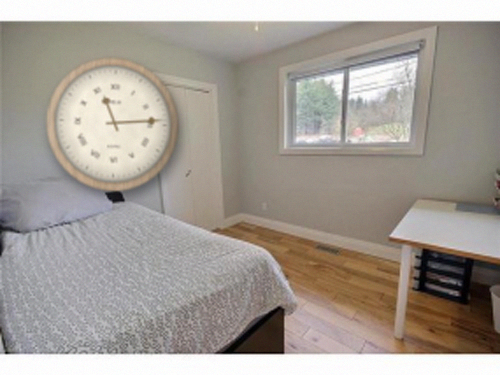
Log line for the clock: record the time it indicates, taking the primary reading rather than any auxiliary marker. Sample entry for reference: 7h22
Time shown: 11h14
